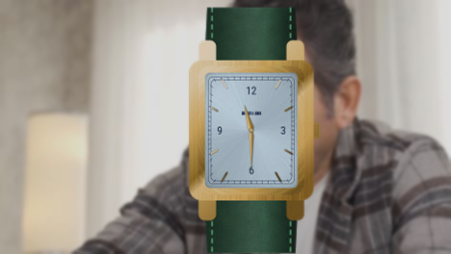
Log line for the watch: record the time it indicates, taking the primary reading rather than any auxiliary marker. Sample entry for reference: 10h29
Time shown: 11h30
